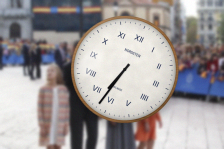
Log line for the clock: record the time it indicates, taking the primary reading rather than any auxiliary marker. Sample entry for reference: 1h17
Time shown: 6h32
